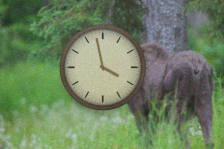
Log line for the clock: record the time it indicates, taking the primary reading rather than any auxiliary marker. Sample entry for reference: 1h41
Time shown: 3h58
